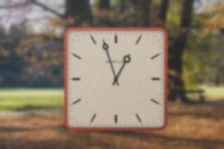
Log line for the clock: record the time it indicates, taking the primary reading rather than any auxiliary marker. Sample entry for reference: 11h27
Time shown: 12h57
